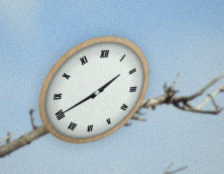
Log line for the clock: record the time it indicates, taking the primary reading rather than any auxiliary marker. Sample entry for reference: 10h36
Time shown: 1h40
